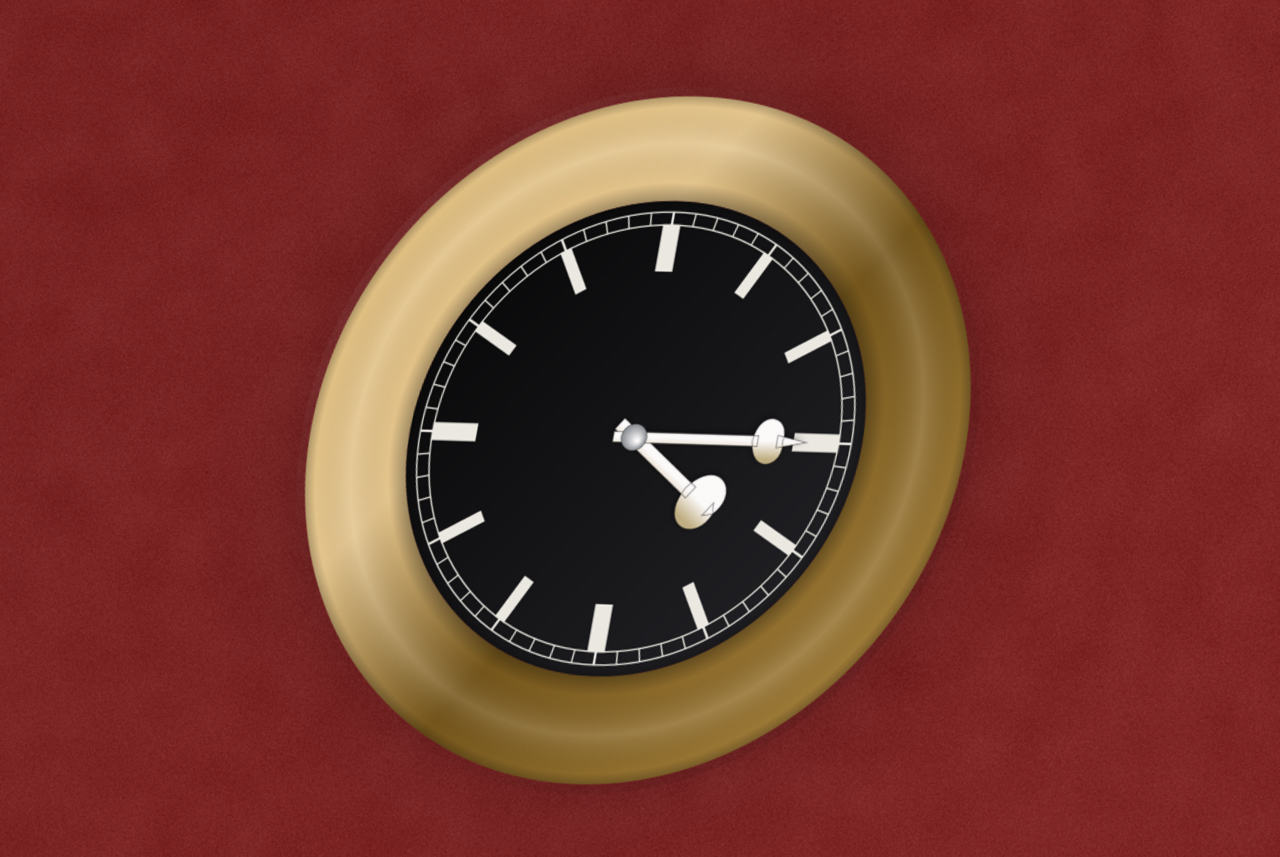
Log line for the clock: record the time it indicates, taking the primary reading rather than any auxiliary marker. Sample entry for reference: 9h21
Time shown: 4h15
